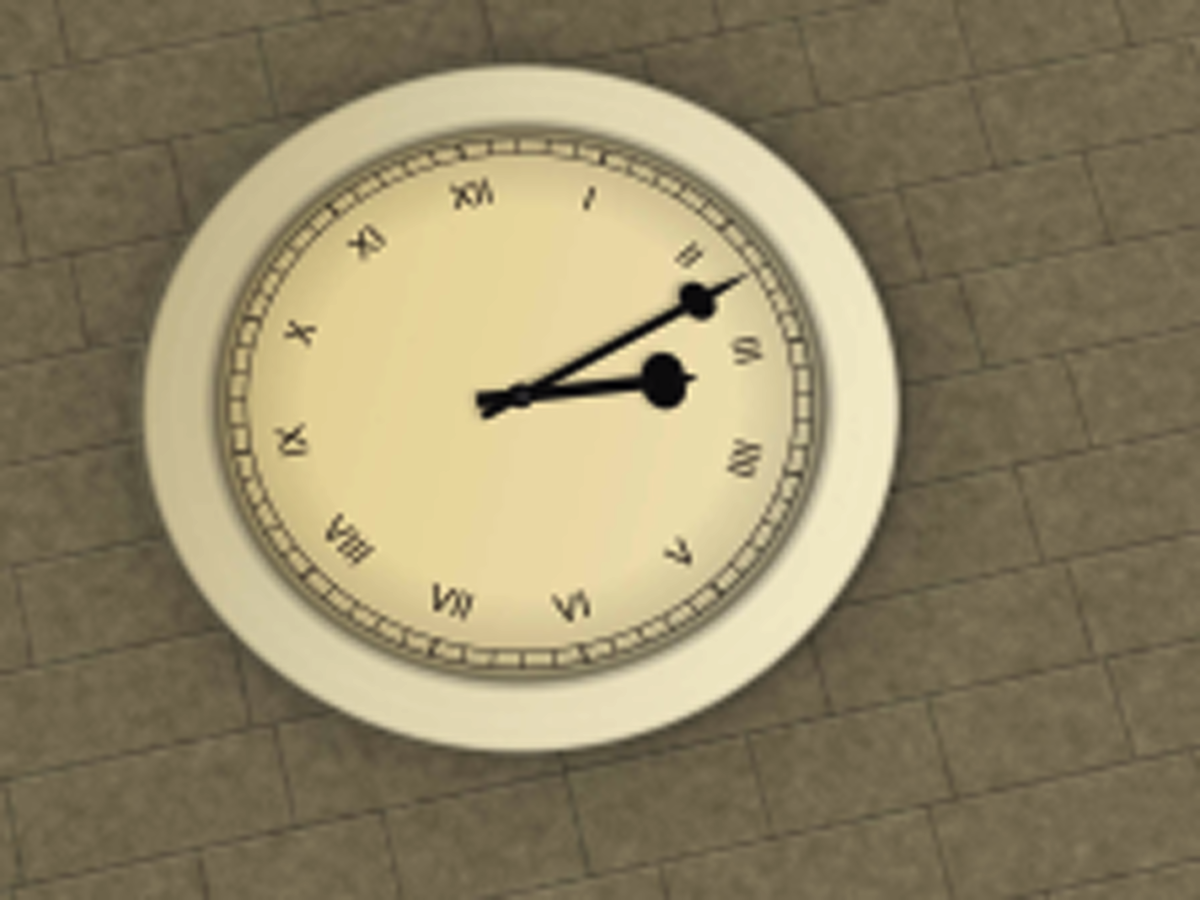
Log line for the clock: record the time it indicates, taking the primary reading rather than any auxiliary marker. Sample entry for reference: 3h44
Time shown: 3h12
